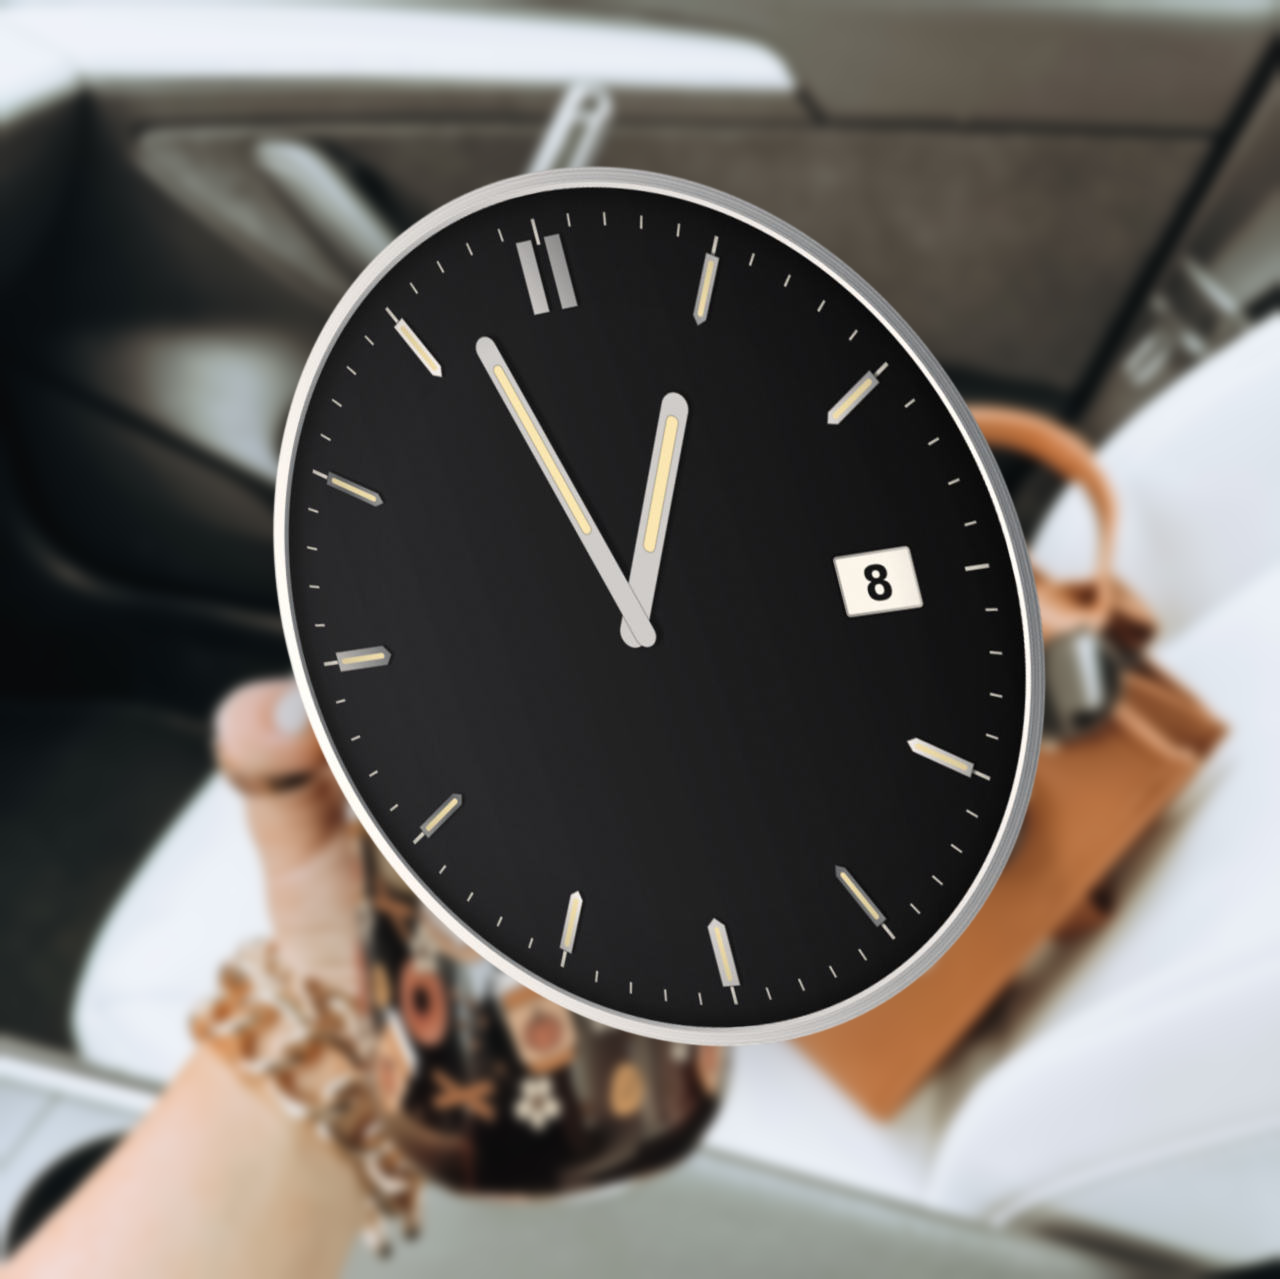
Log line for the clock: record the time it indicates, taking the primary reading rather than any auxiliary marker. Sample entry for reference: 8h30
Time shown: 12h57
